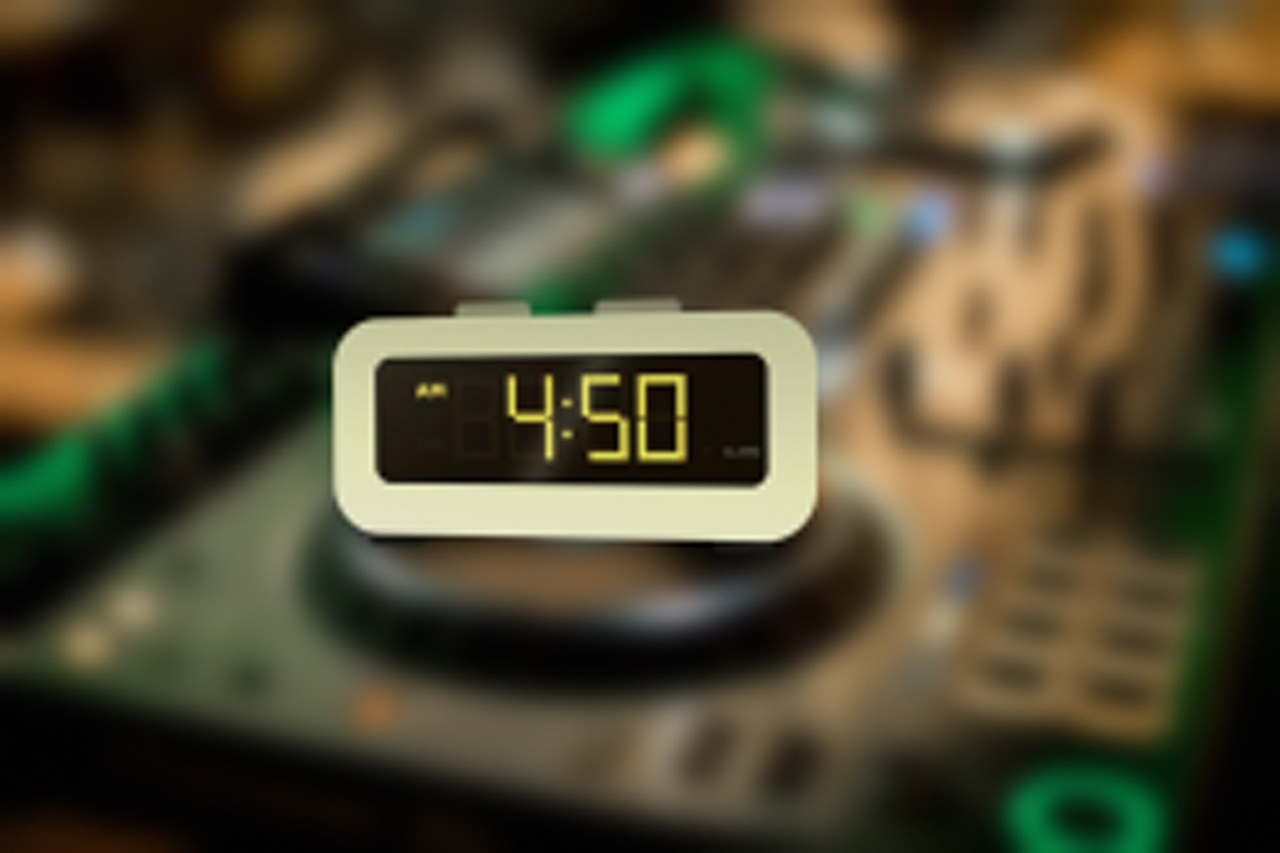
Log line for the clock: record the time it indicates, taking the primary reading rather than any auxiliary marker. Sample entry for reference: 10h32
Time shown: 4h50
